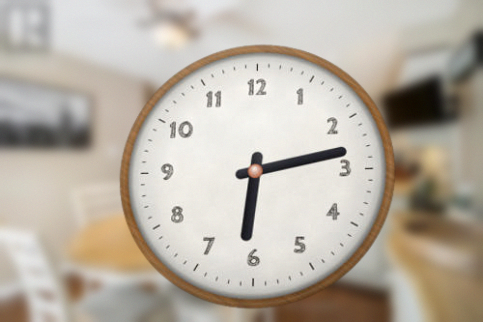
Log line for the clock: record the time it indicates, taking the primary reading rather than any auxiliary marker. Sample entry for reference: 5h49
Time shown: 6h13
